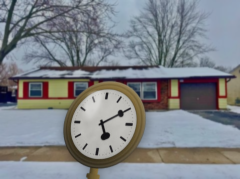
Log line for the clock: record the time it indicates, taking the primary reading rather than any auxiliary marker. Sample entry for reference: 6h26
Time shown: 5h10
